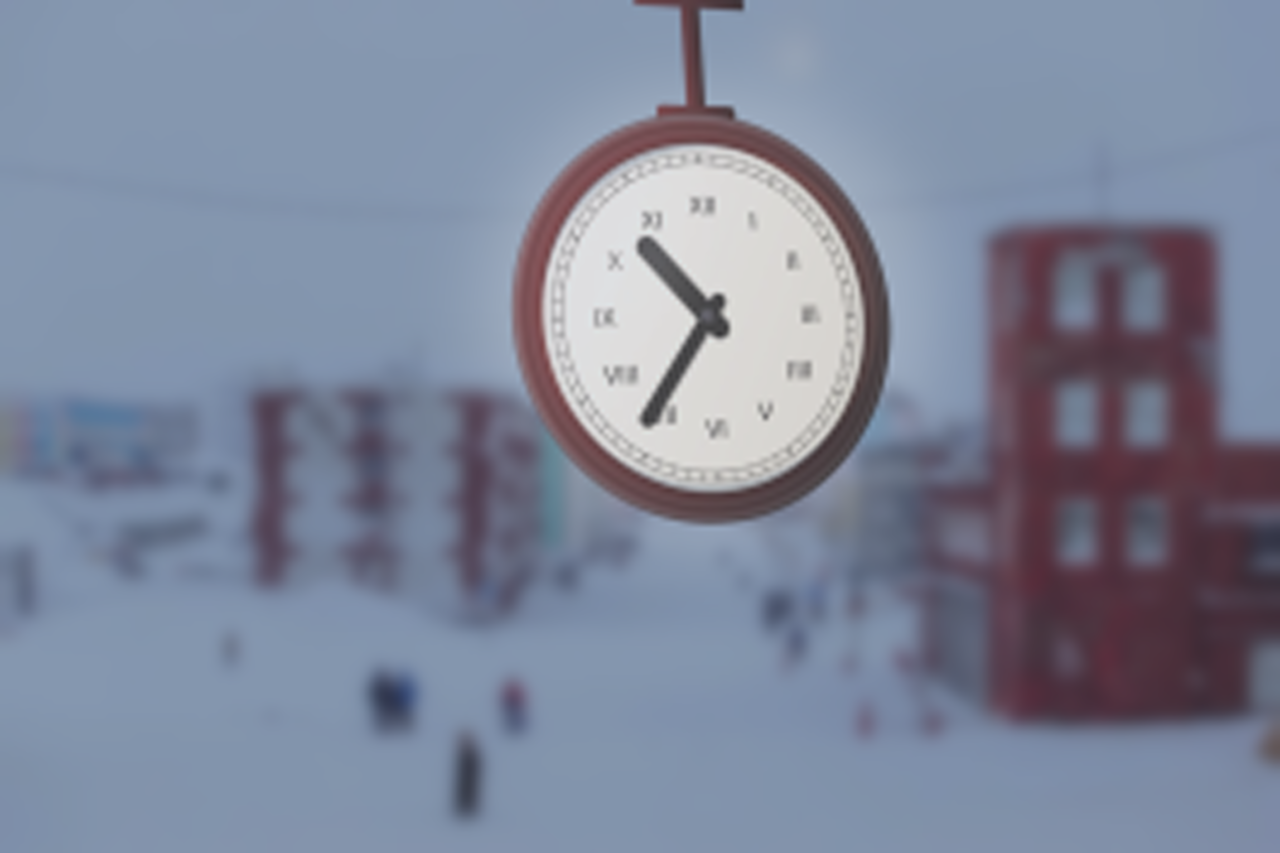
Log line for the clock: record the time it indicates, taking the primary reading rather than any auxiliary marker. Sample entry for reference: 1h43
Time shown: 10h36
